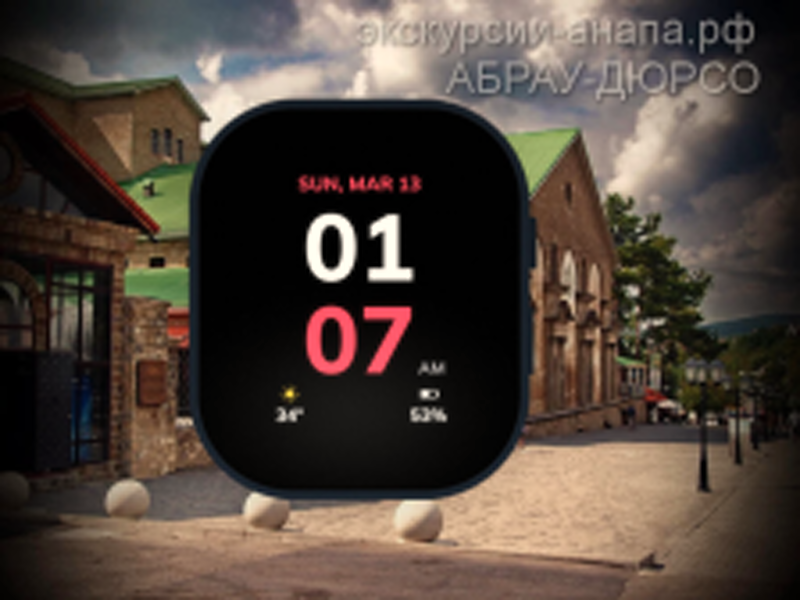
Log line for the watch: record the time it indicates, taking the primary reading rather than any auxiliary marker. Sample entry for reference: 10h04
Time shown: 1h07
